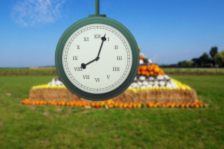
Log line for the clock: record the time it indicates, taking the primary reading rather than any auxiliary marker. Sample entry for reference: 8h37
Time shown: 8h03
